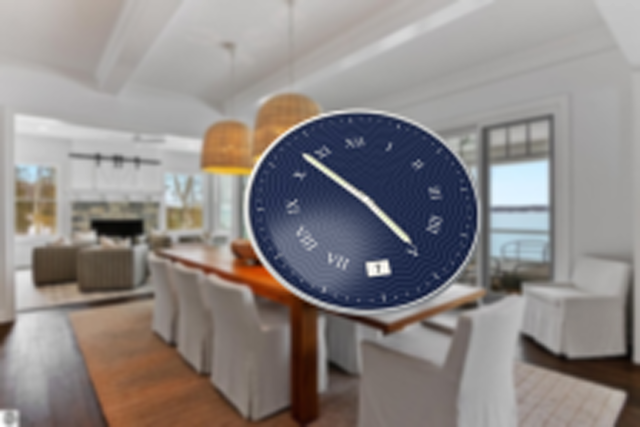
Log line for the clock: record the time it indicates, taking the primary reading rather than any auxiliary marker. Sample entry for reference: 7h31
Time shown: 4h53
